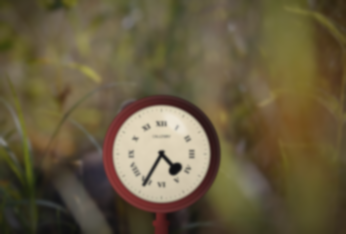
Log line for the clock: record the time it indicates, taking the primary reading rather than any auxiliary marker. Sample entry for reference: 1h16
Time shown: 4h35
